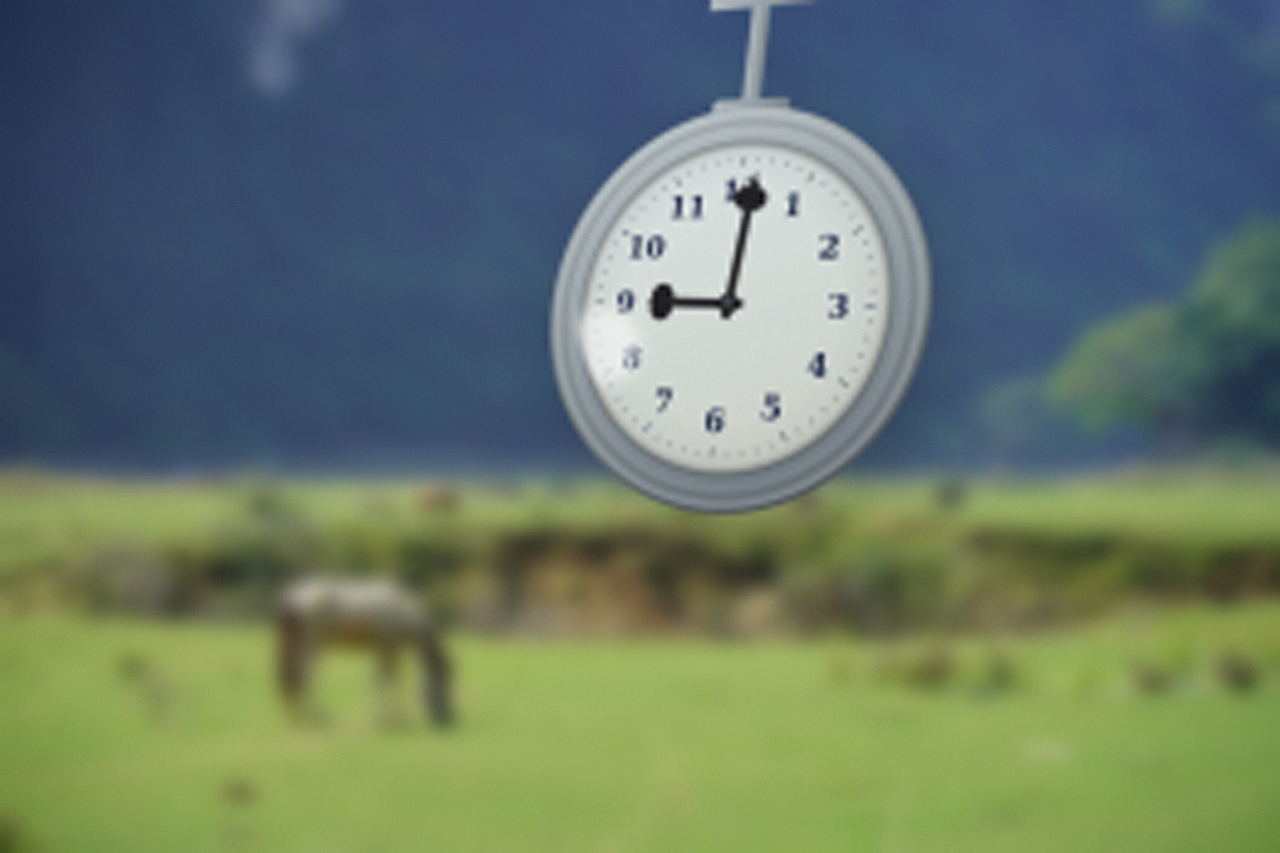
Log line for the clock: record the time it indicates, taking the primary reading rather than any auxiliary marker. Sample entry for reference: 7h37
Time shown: 9h01
